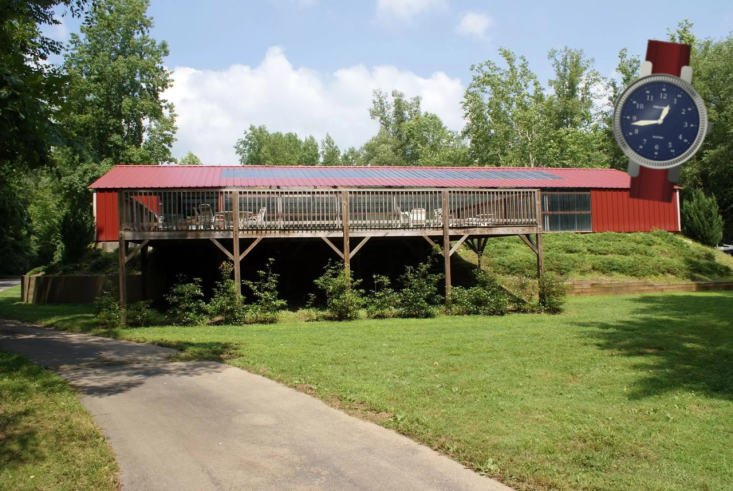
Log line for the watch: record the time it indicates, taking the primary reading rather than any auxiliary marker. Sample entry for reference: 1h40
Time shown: 12h43
